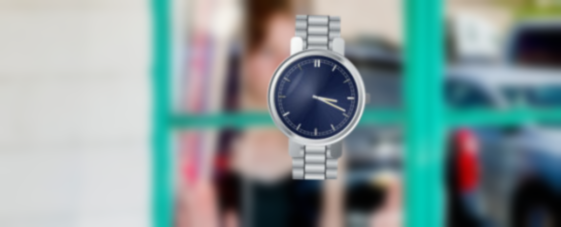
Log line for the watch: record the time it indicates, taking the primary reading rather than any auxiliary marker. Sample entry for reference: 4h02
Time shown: 3h19
